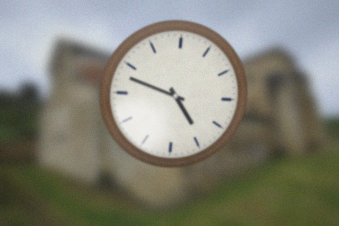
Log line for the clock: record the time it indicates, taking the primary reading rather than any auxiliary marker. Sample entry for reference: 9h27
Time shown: 4h48
